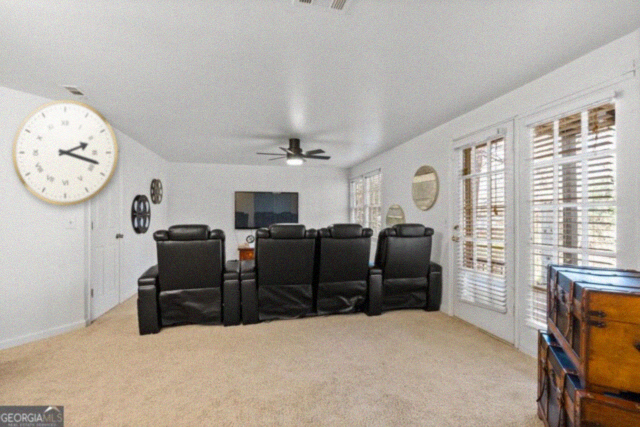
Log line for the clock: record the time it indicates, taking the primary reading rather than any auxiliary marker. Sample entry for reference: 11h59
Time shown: 2h18
